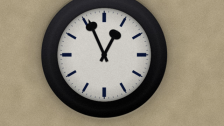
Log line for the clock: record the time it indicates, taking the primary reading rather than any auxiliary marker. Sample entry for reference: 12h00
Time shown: 12h56
